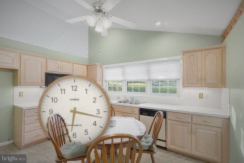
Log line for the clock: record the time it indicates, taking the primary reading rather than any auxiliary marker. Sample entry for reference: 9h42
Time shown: 6h17
